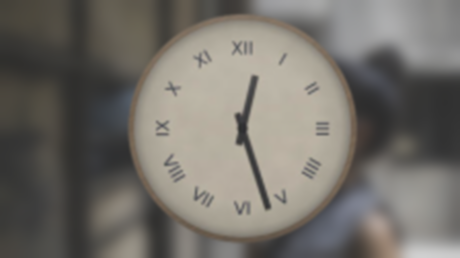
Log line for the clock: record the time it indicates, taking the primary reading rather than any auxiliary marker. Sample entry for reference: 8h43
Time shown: 12h27
